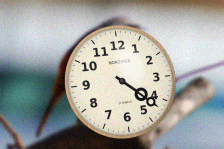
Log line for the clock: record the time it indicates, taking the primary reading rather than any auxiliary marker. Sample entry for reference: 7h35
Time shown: 4h22
